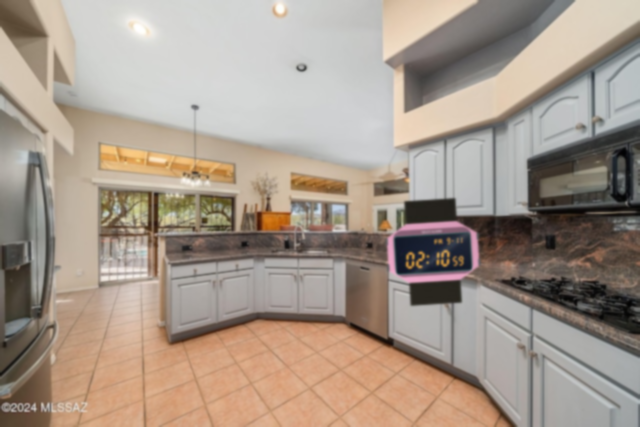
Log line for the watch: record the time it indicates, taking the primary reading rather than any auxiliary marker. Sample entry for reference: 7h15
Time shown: 2h10
